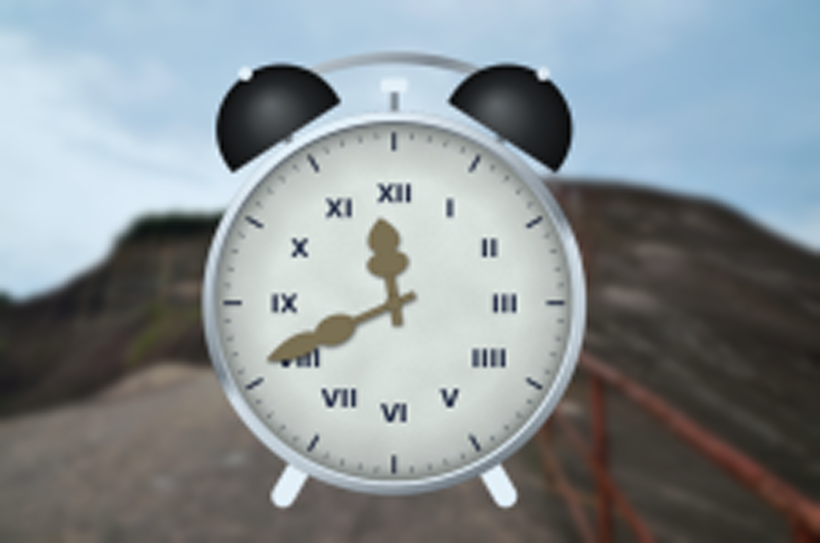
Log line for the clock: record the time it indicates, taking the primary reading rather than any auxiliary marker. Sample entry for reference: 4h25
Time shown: 11h41
